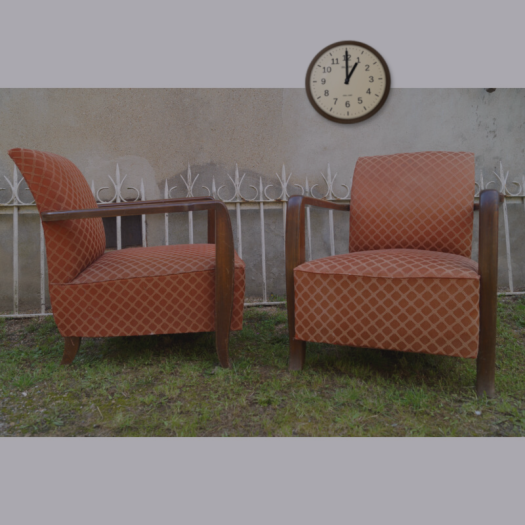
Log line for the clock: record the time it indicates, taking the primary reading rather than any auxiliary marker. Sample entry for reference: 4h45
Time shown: 1h00
